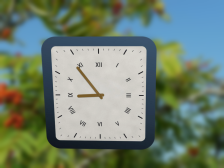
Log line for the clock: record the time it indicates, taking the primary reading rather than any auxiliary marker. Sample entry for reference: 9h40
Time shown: 8h54
